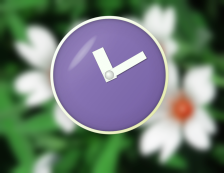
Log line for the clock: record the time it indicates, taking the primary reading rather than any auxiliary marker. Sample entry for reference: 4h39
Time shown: 11h10
